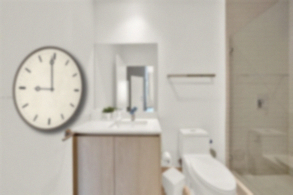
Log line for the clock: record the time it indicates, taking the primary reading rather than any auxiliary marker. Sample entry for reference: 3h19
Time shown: 8h59
